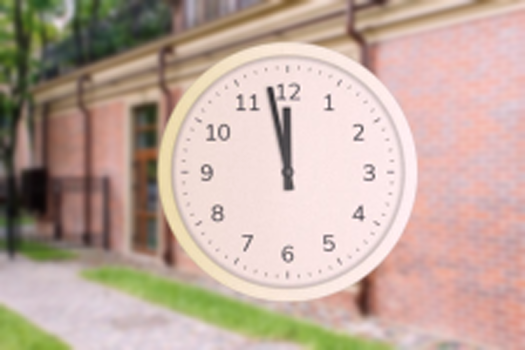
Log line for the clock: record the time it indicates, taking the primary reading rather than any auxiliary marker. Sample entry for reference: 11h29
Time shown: 11h58
